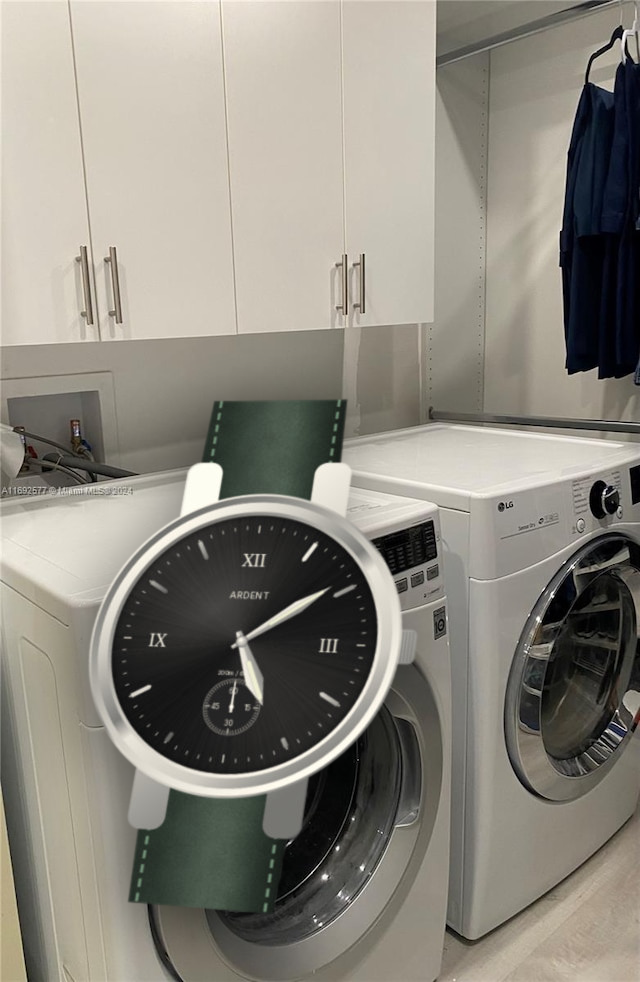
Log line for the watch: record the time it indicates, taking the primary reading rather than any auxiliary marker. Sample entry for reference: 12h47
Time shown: 5h09
